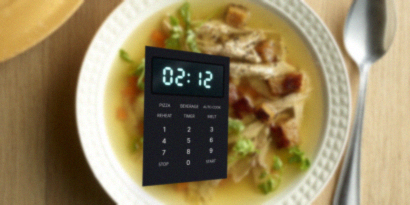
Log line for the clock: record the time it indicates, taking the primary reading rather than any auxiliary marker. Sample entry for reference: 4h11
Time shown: 2h12
